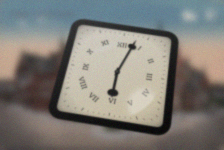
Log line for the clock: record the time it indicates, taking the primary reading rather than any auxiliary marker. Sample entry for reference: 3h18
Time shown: 6h03
